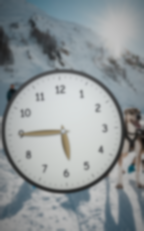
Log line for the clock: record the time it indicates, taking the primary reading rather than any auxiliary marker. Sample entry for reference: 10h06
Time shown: 5h45
